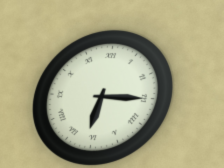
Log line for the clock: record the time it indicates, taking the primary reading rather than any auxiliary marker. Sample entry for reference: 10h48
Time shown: 6h15
